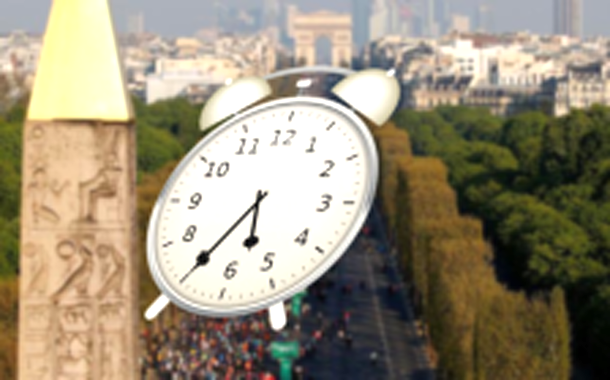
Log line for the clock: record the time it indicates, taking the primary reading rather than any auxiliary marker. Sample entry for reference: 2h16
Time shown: 5h35
